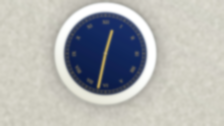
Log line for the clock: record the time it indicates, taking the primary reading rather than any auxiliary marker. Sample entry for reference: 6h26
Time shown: 12h32
